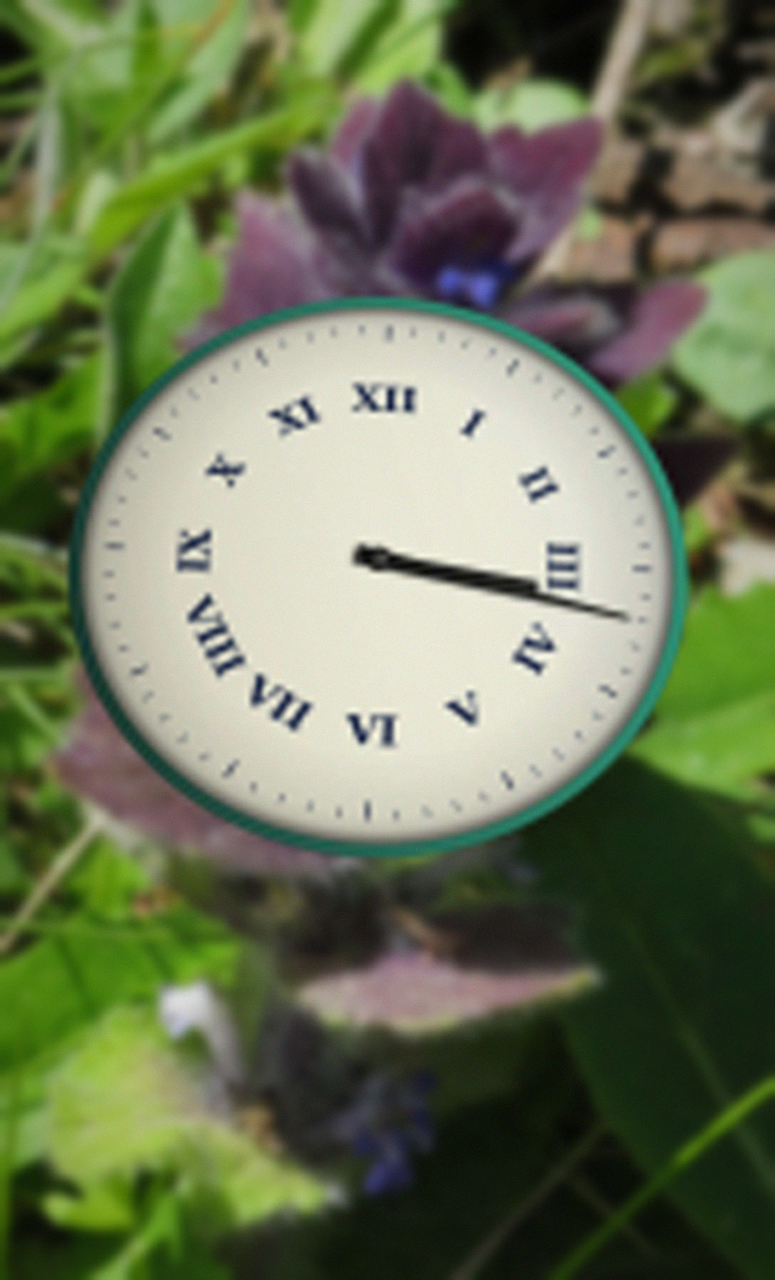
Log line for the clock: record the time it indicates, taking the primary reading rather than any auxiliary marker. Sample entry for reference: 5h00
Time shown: 3h17
